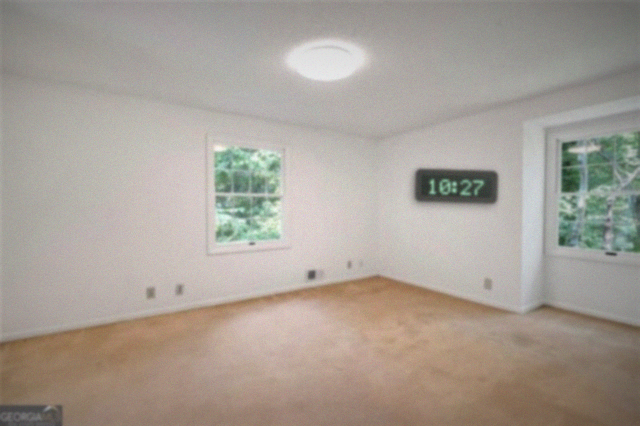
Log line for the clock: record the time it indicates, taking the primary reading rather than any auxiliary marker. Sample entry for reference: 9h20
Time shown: 10h27
